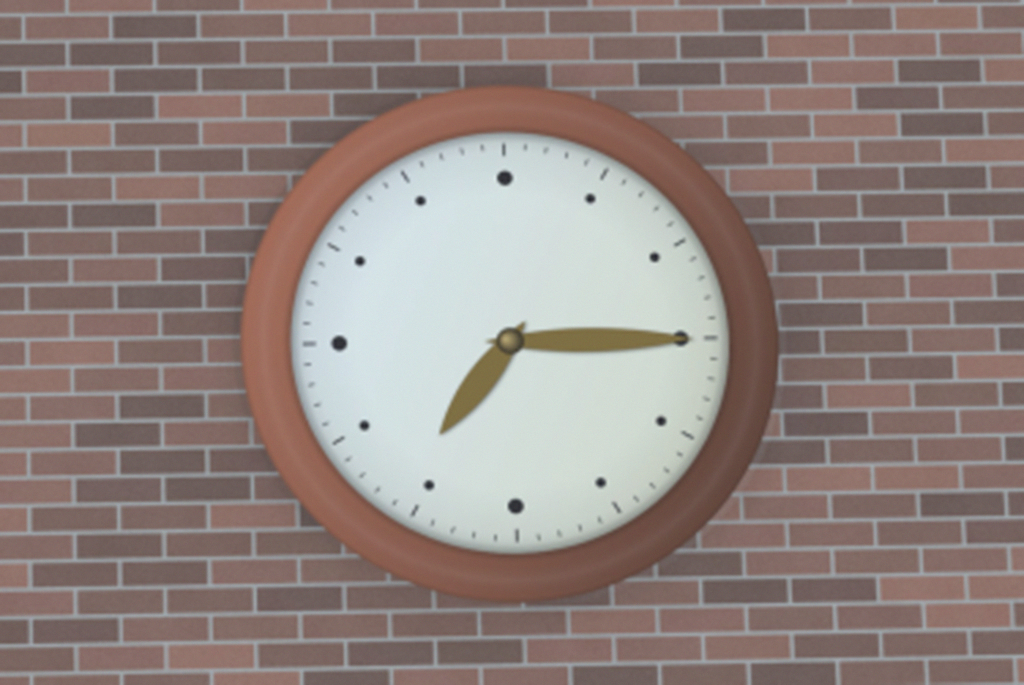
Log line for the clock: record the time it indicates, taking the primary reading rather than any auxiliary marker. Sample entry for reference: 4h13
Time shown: 7h15
